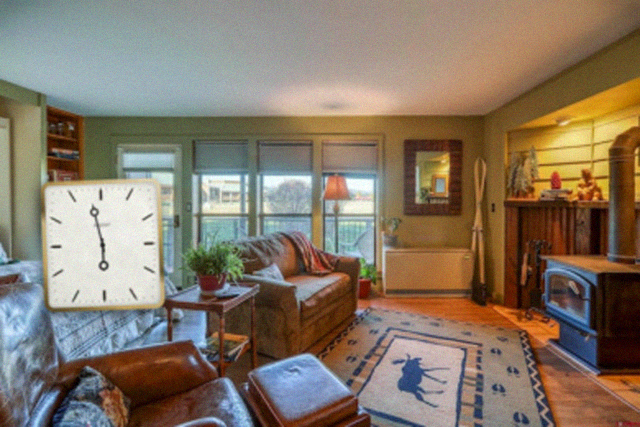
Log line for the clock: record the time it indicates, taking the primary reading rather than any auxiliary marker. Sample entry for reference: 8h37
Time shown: 5h58
